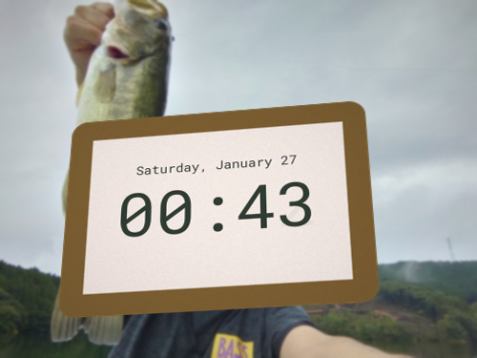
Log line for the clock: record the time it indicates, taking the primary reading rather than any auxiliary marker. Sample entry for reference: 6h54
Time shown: 0h43
